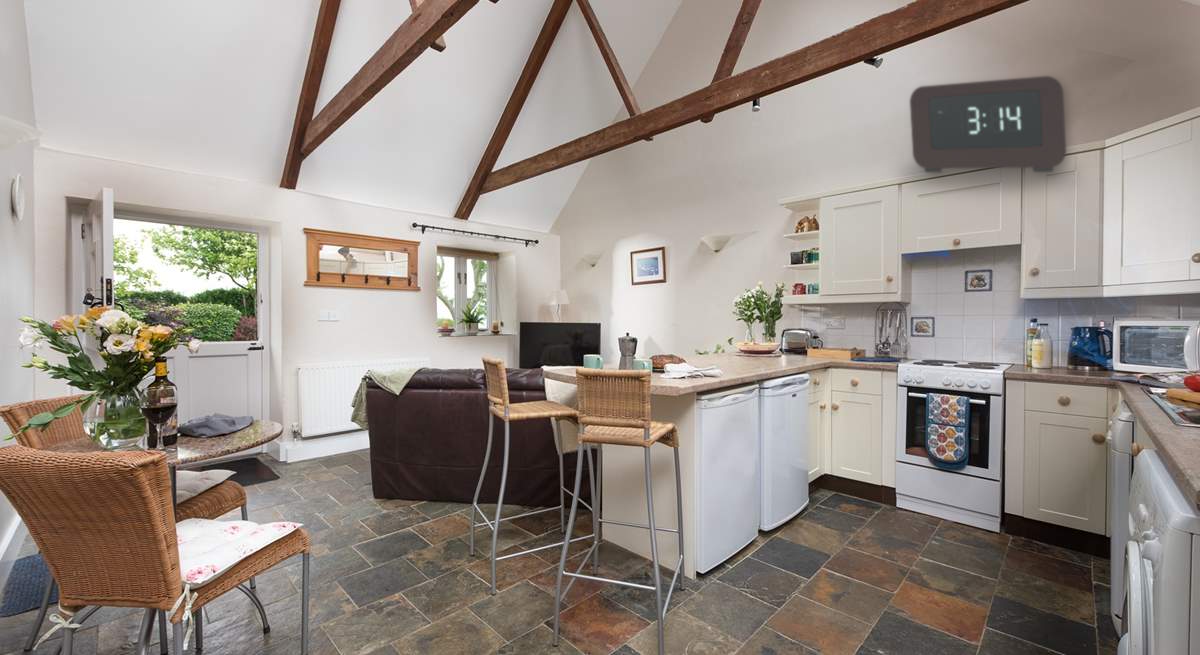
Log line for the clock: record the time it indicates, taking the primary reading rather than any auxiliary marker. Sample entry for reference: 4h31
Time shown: 3h14
